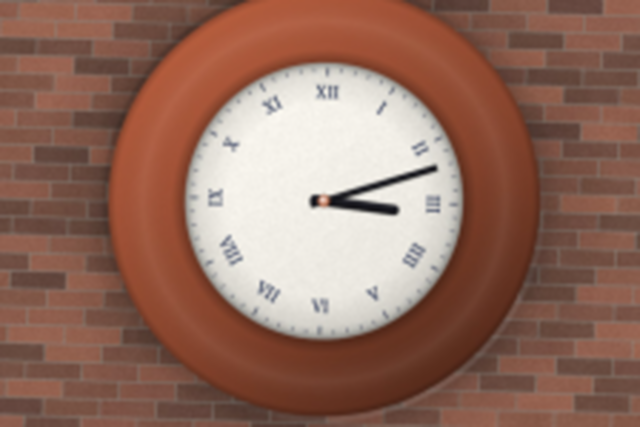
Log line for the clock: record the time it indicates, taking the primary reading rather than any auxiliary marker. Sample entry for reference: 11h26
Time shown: 3h12
